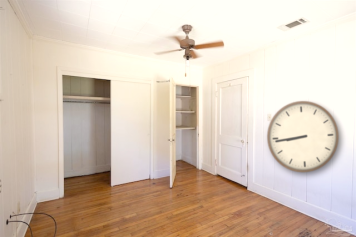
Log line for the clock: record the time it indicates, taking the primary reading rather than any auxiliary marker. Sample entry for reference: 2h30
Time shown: 8h44
